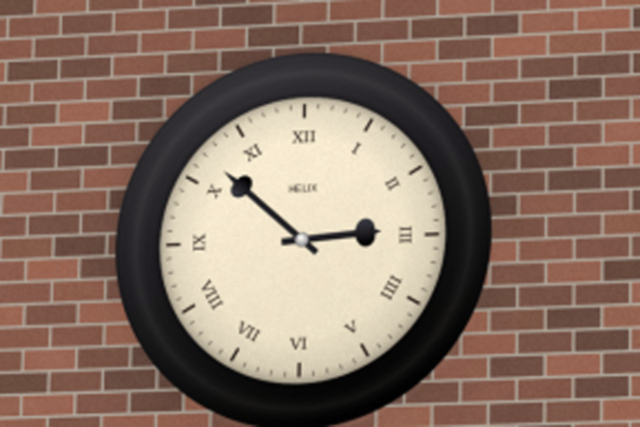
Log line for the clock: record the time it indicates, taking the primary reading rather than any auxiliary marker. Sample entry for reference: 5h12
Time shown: 2h52
